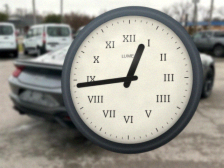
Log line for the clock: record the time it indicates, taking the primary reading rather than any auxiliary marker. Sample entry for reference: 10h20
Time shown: 12h44
